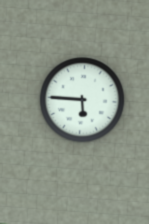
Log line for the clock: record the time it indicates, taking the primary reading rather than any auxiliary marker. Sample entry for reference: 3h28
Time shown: 5h45
